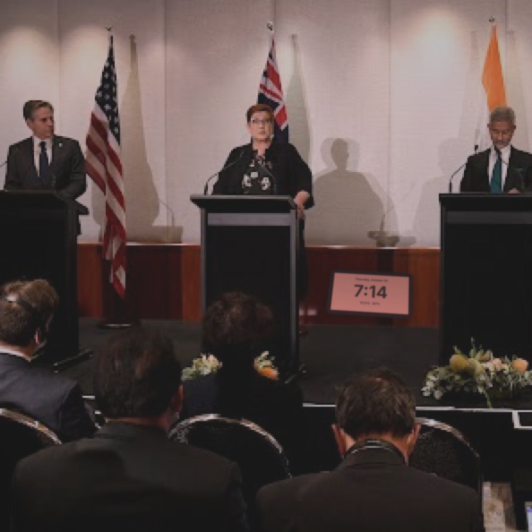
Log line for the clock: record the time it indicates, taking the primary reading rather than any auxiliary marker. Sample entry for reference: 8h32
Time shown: 7h14
